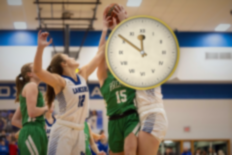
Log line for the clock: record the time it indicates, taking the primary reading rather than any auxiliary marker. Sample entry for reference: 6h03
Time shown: 11h51
